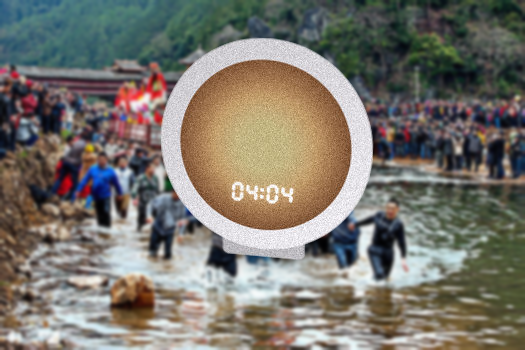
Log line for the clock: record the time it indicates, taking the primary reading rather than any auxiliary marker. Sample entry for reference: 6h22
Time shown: 4h04
